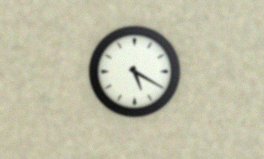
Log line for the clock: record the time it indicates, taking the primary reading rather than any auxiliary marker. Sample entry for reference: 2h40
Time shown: 5h20
